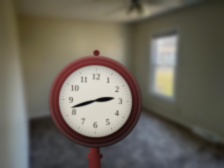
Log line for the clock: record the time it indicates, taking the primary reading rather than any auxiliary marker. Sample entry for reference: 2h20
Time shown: 2h42
